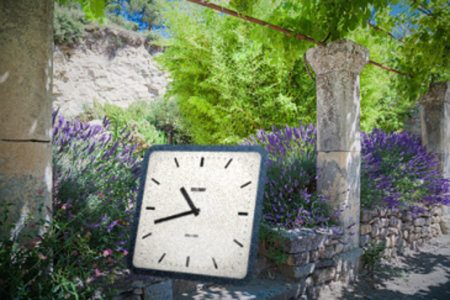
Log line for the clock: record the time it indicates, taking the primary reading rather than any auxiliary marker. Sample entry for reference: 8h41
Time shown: 10h42
